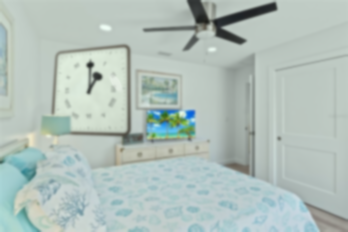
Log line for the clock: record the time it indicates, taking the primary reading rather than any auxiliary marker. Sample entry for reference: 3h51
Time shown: 1h00
